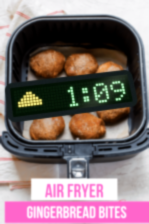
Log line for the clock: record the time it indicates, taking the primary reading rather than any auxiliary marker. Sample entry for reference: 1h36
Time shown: 1h09
